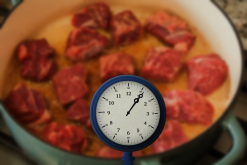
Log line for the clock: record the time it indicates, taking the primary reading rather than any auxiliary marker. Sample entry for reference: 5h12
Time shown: 1h06
